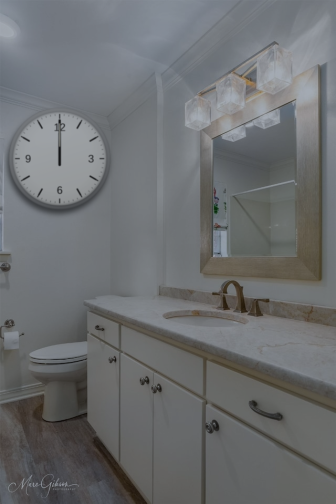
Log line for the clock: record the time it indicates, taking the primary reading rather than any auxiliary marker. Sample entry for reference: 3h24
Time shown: 12h00
